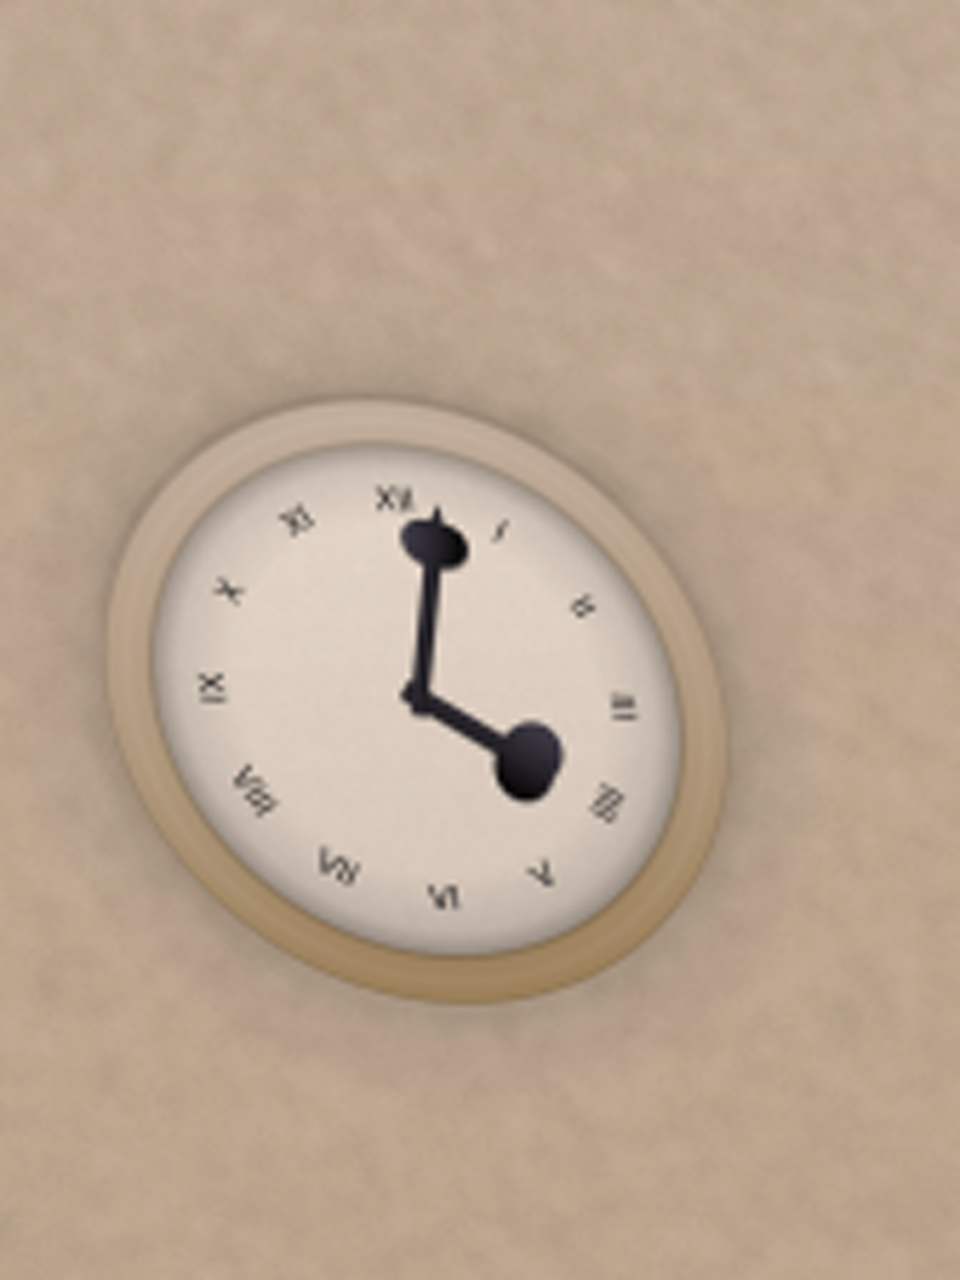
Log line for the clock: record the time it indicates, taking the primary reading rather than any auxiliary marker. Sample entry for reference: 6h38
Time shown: 4h02
